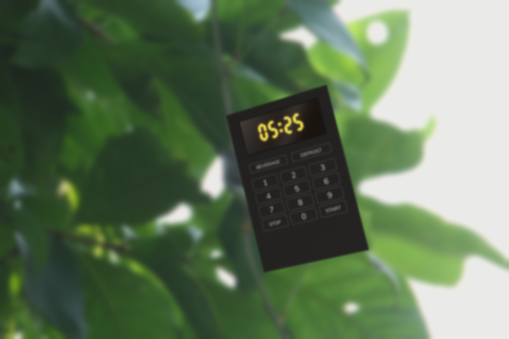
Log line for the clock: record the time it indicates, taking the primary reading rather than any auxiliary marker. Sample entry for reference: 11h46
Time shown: 5h25
